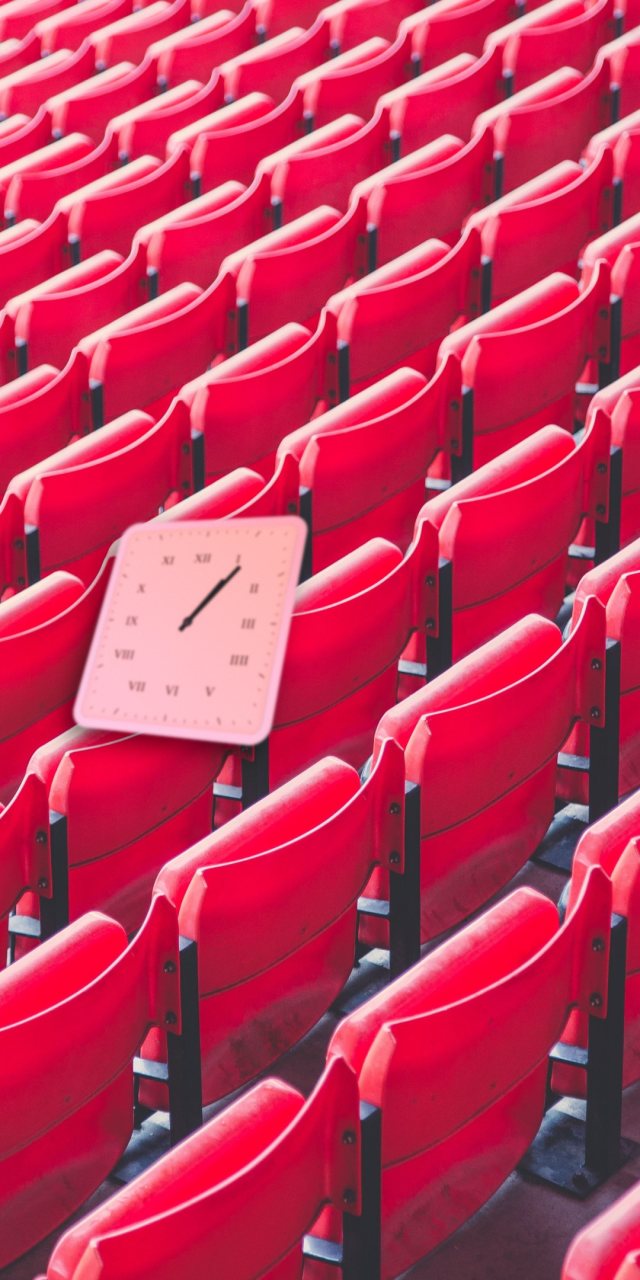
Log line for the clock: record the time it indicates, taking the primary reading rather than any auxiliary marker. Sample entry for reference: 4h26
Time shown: 1h06
